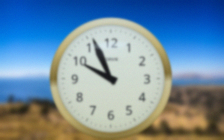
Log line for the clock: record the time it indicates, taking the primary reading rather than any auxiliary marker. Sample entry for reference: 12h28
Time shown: 9h56
